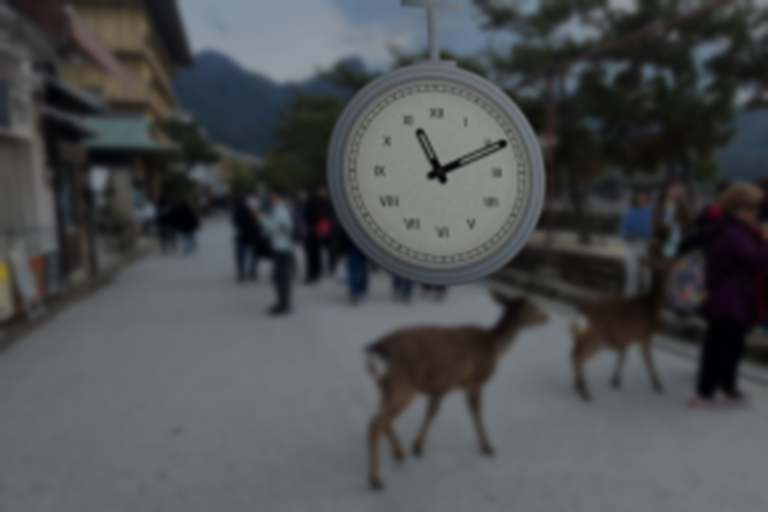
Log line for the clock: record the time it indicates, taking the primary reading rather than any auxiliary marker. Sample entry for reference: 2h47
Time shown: 11h11
